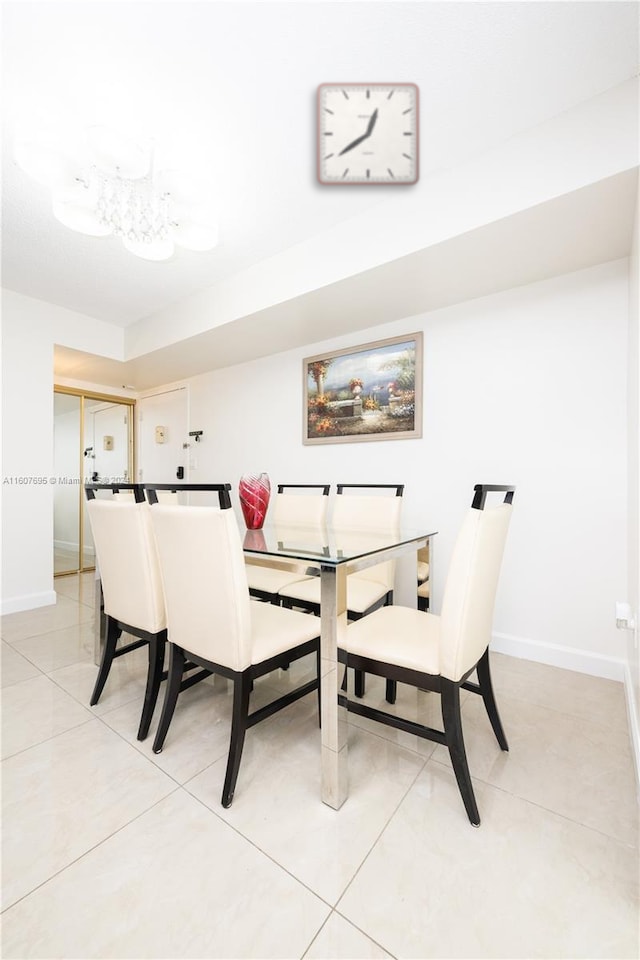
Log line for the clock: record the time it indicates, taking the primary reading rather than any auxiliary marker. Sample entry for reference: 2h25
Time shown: 12h39
